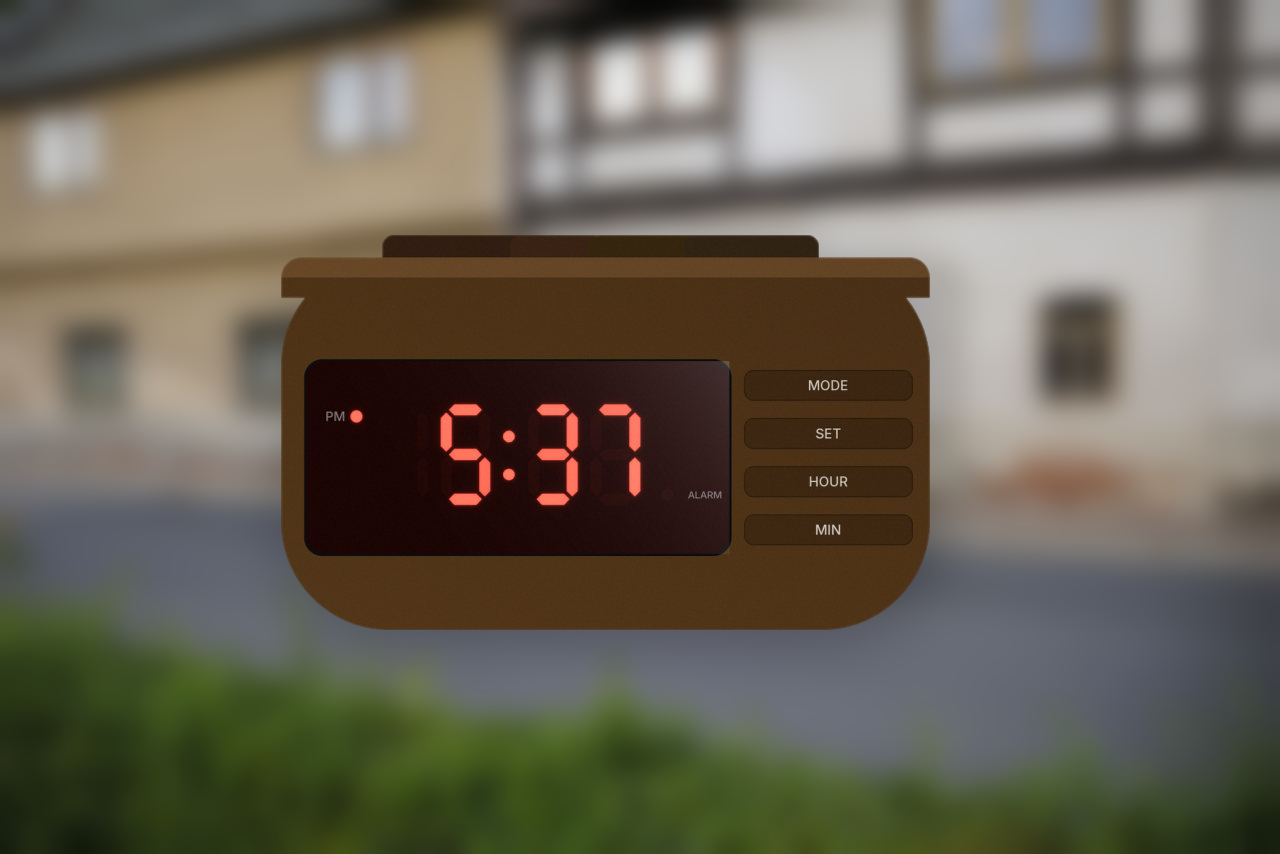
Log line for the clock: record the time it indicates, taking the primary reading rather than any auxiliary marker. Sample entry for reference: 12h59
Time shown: 5h37
